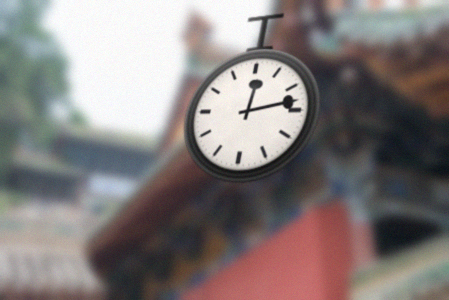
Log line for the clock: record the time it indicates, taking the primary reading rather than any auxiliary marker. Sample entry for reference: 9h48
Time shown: 12h13
